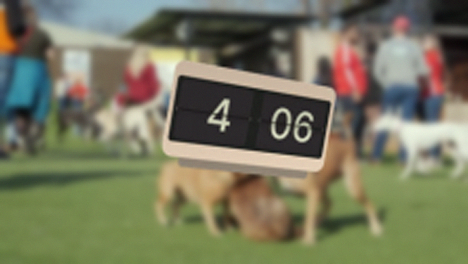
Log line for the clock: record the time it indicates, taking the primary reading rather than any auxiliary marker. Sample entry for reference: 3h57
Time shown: 4h06
